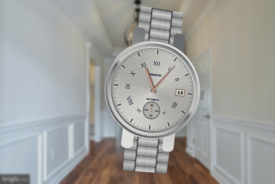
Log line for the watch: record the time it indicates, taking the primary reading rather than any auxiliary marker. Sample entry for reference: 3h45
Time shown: 11h06
